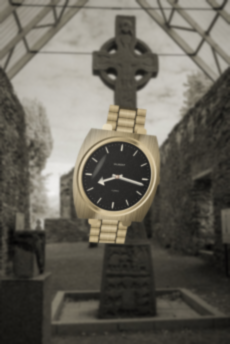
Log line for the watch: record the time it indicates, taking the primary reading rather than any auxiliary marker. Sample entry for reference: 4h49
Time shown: 8h17
